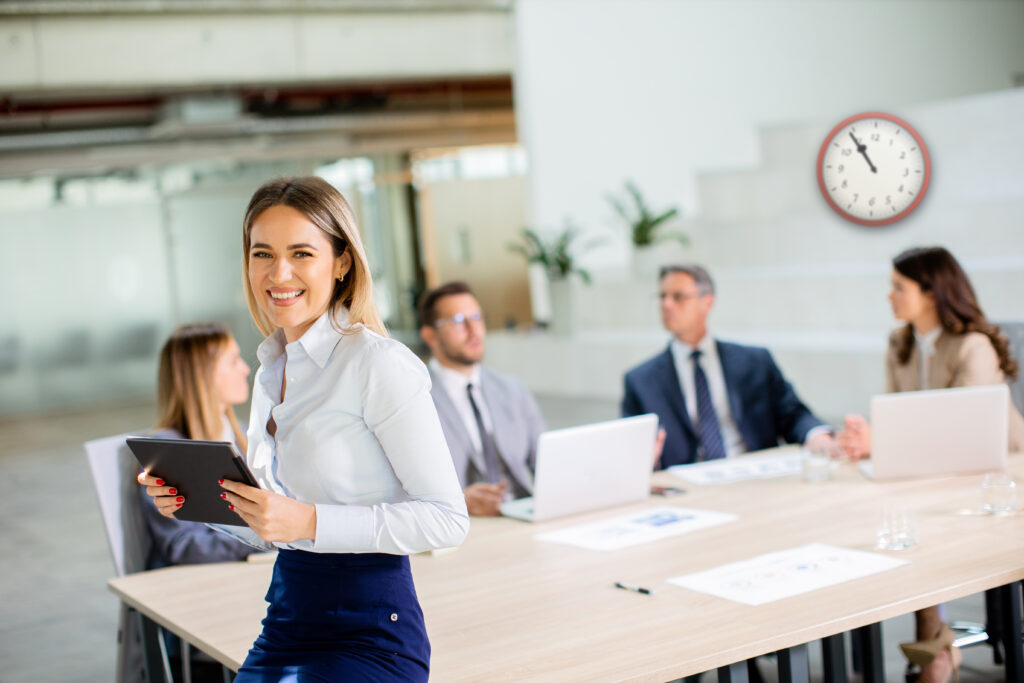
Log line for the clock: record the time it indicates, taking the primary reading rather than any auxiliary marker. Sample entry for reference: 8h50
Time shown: 10h54
